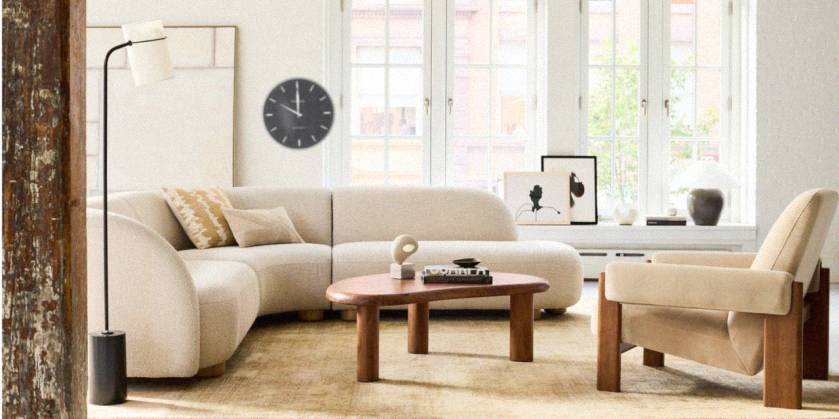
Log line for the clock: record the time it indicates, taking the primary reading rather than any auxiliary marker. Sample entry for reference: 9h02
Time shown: 10h00
